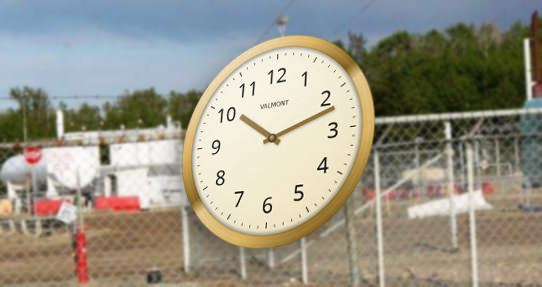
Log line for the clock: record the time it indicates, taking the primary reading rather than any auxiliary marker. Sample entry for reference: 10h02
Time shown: 10h12
